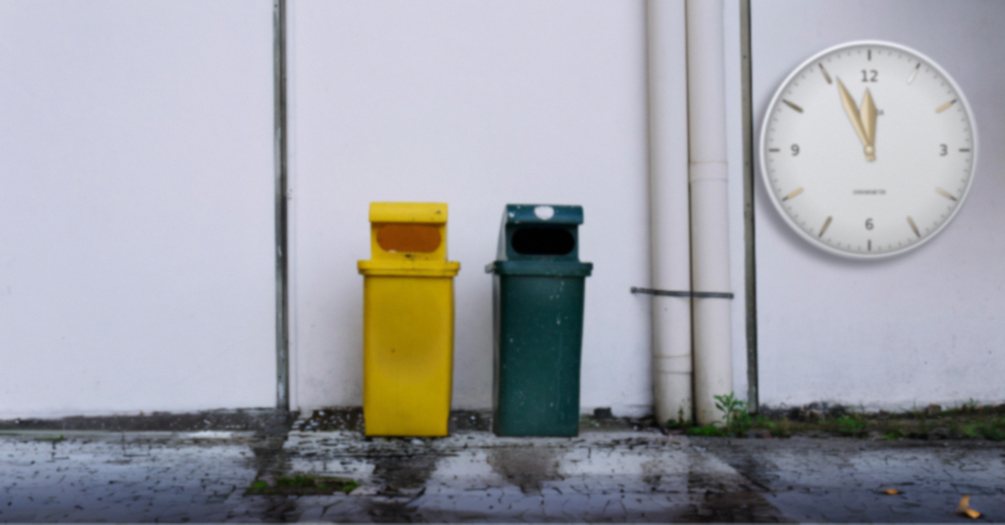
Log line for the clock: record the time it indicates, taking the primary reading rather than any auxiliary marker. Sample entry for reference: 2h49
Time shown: 11h56
